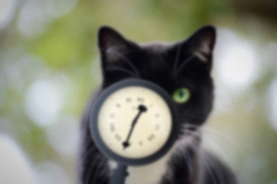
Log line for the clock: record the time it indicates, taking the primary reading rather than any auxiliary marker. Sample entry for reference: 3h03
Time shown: 12h31
